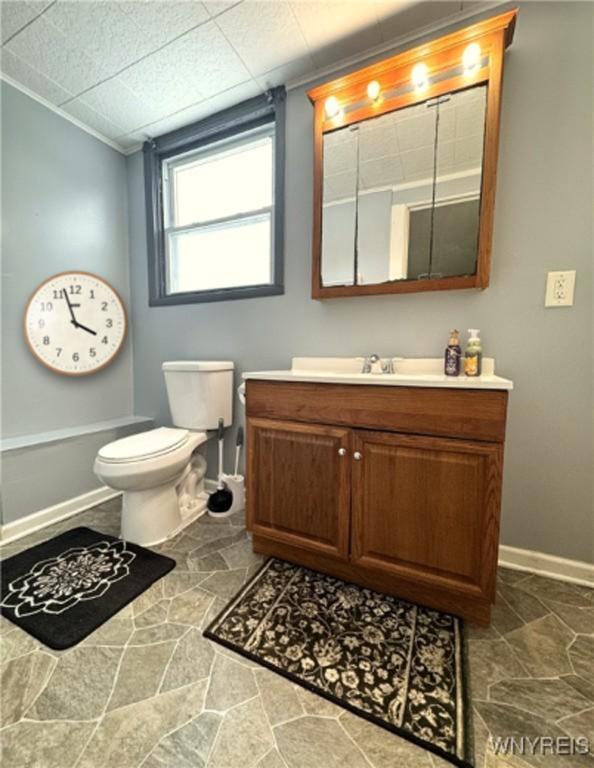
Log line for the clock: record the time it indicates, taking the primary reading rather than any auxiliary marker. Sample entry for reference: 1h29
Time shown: 3h57
